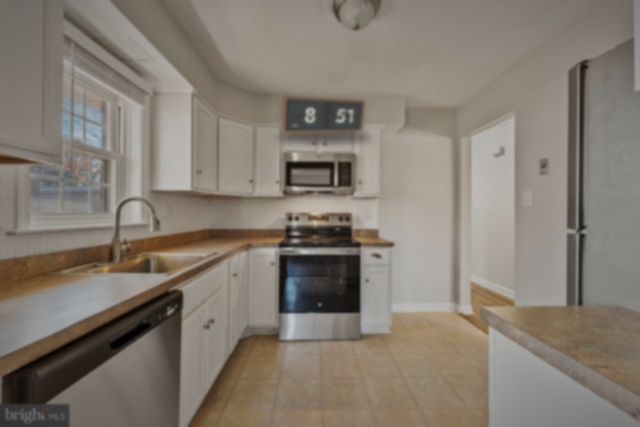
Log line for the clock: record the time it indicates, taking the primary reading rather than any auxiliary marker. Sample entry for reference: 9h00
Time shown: 8h51
